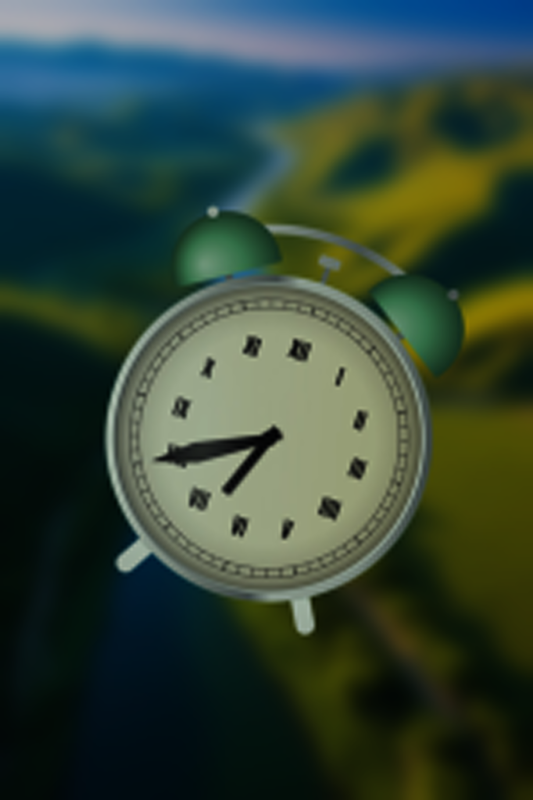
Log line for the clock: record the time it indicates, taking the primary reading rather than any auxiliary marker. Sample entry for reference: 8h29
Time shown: 6h40
